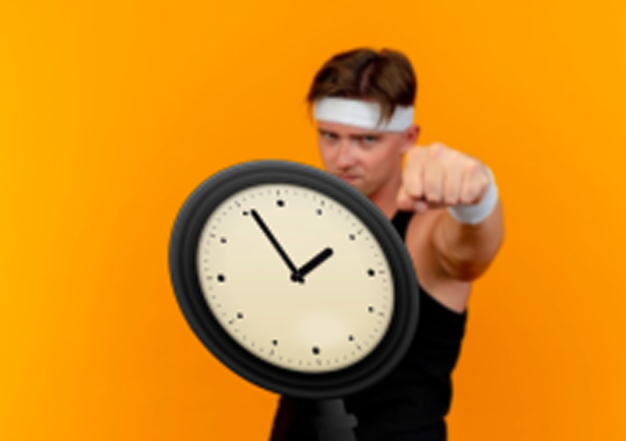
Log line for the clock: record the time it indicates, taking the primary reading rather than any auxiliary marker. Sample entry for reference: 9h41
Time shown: 1h56
